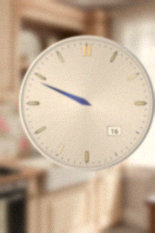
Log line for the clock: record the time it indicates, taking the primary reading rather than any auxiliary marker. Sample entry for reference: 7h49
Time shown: 9h49
